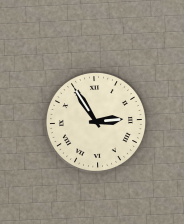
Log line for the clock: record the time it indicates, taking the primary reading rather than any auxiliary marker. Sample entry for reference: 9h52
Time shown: 2h55
